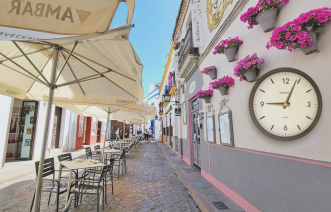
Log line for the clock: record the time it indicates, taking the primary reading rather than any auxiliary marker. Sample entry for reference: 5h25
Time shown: 9h04
